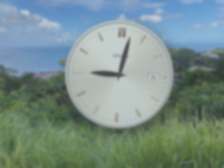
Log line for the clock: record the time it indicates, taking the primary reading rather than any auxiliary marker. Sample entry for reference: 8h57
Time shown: 9h02
